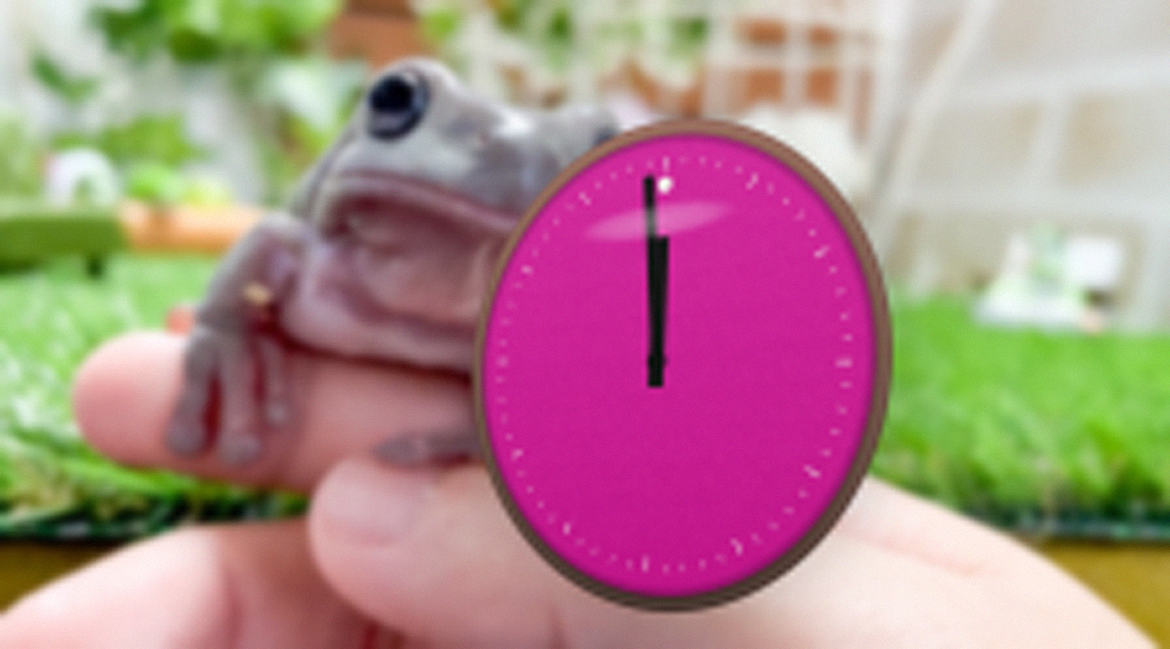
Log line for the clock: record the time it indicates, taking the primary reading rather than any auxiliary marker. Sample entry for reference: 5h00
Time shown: 11h59
